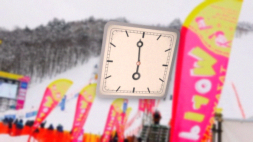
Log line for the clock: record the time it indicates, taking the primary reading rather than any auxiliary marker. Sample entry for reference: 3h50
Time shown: 5h59
